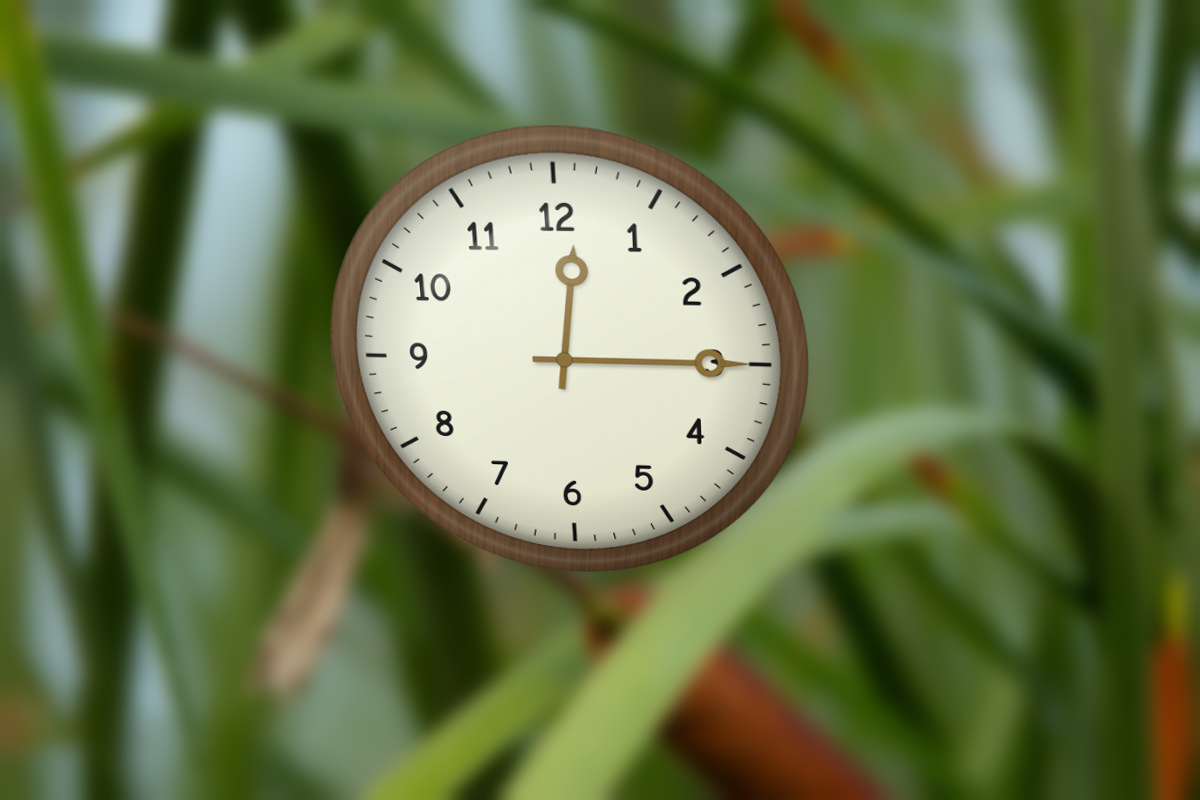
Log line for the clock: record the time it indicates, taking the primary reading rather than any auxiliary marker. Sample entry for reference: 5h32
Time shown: 12h15
